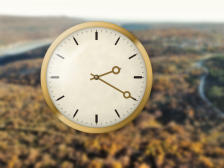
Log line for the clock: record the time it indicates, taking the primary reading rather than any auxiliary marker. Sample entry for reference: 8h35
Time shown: 2h20
